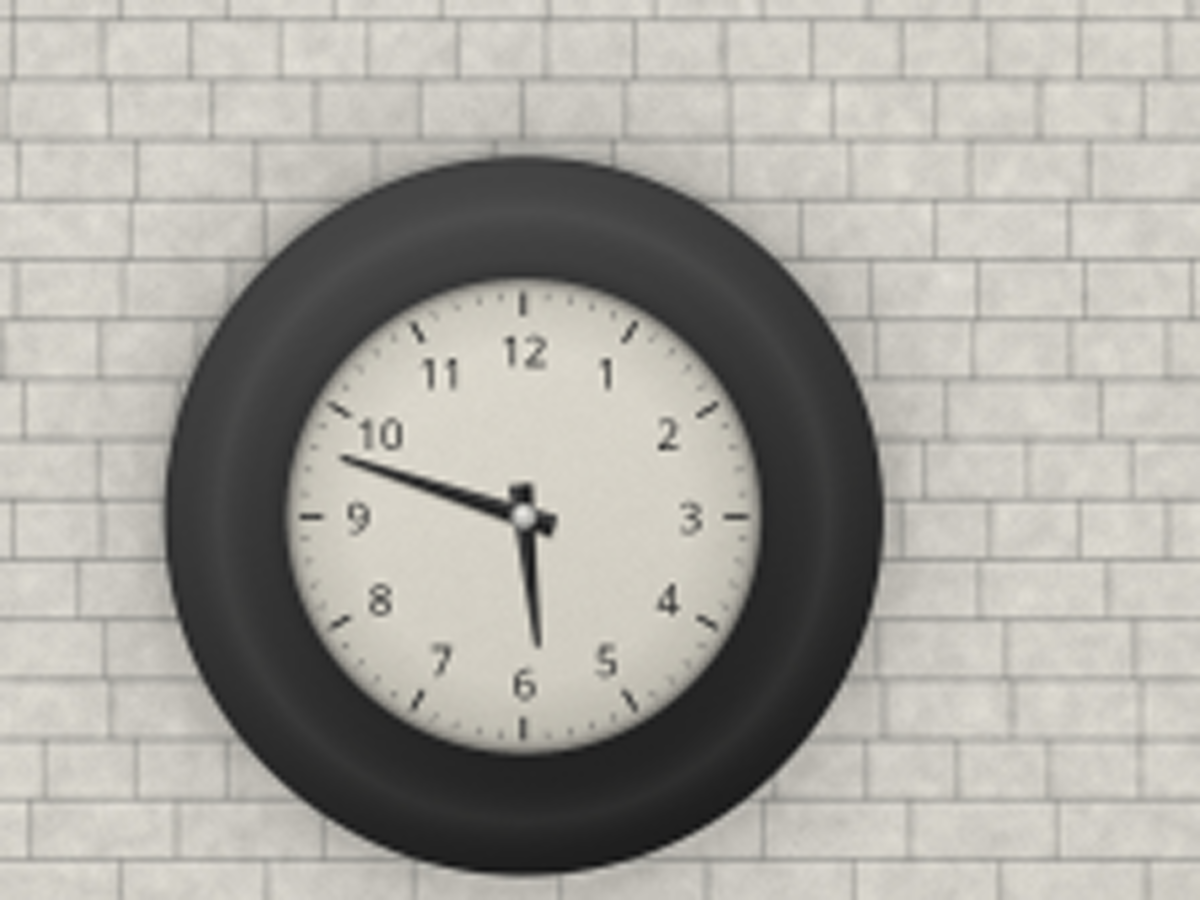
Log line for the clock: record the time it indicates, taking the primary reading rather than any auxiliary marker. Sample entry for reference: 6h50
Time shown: 5h48
